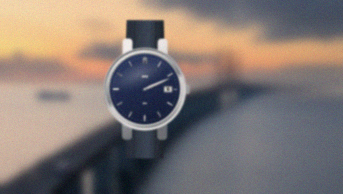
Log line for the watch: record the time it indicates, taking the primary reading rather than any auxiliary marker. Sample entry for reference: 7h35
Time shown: 2h11
